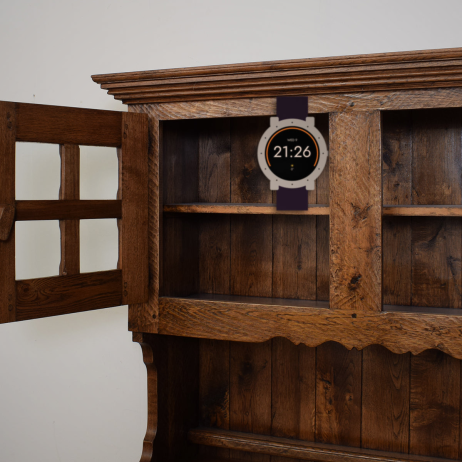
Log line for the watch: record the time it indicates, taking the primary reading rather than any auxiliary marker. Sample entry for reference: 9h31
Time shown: 21h26
